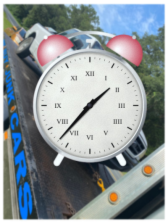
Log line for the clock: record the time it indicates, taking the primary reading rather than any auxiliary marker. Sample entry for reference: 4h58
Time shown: 1h37
